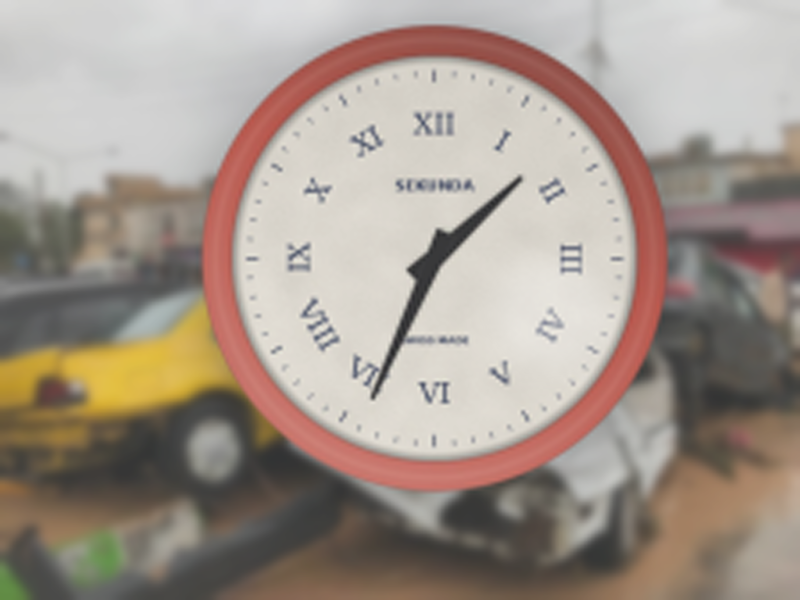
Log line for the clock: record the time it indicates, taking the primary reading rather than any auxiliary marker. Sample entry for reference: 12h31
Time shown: 1h34
